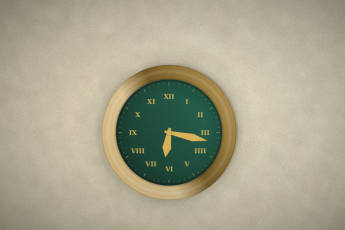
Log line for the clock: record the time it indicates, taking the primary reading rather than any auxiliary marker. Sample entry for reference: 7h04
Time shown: 6h17
